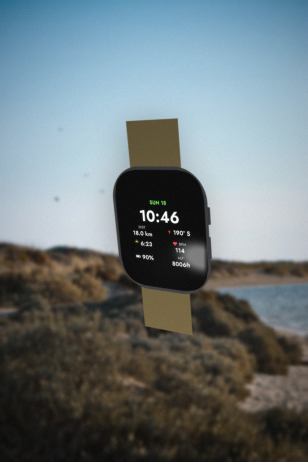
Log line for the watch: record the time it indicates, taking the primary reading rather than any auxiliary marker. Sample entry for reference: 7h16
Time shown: 10h46
